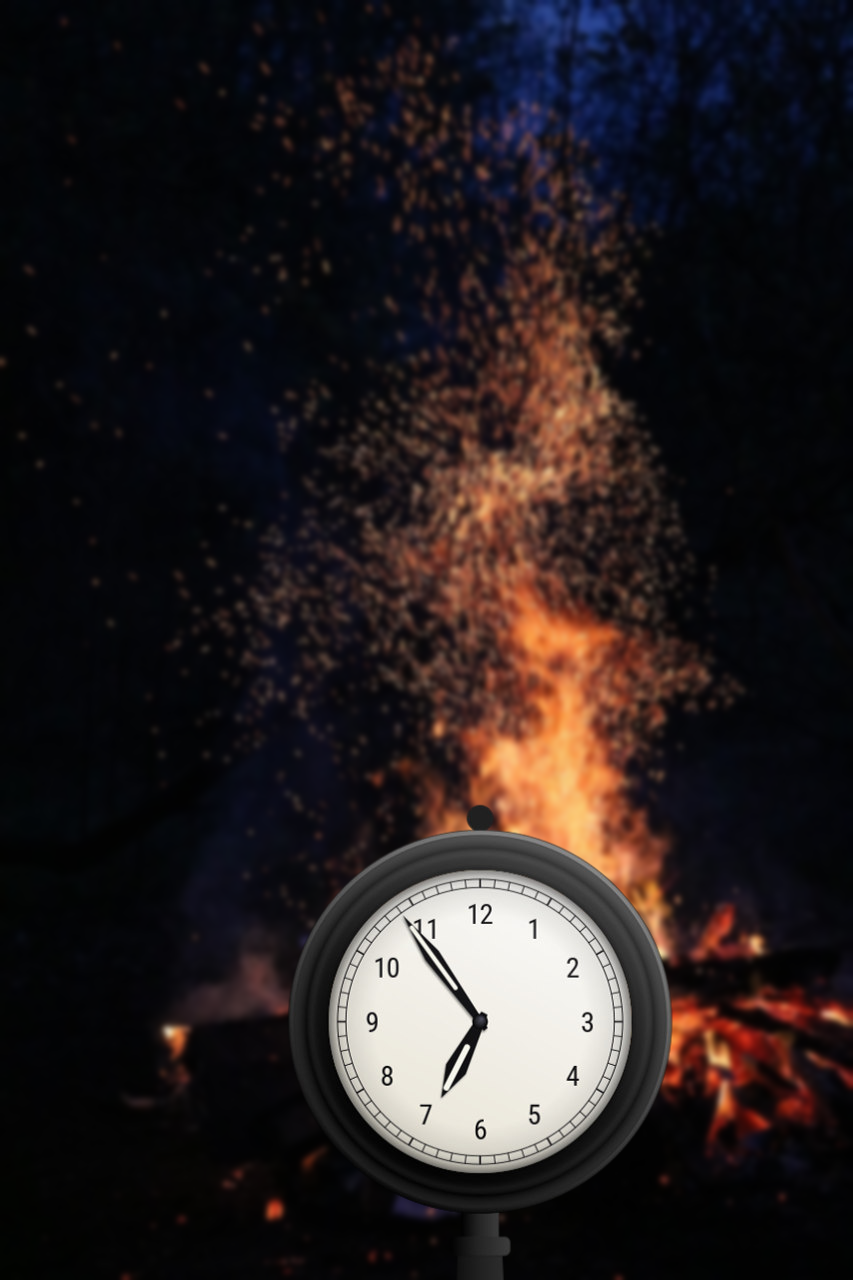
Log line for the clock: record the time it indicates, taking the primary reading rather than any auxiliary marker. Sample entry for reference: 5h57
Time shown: 6h54
